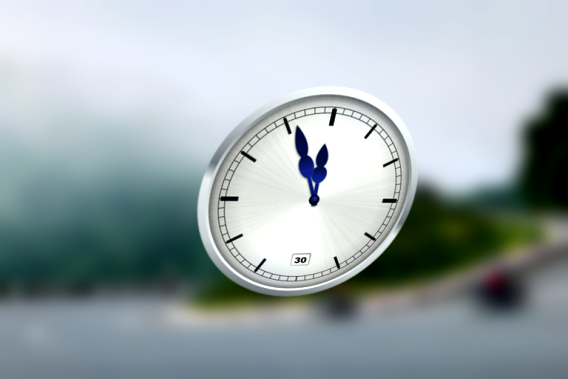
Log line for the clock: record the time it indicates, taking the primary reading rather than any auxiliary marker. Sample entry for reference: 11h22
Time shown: 11h56
